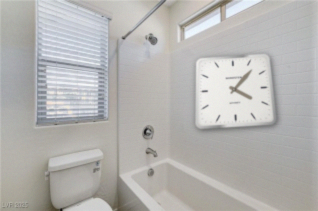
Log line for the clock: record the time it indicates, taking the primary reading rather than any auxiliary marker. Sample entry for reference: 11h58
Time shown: 4h07
